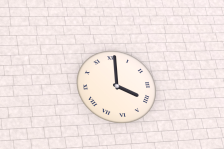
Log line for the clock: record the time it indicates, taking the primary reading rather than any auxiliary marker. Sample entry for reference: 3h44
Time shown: 4h01
